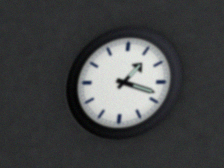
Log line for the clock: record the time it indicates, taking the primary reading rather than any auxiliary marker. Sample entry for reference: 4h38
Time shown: 1h18
